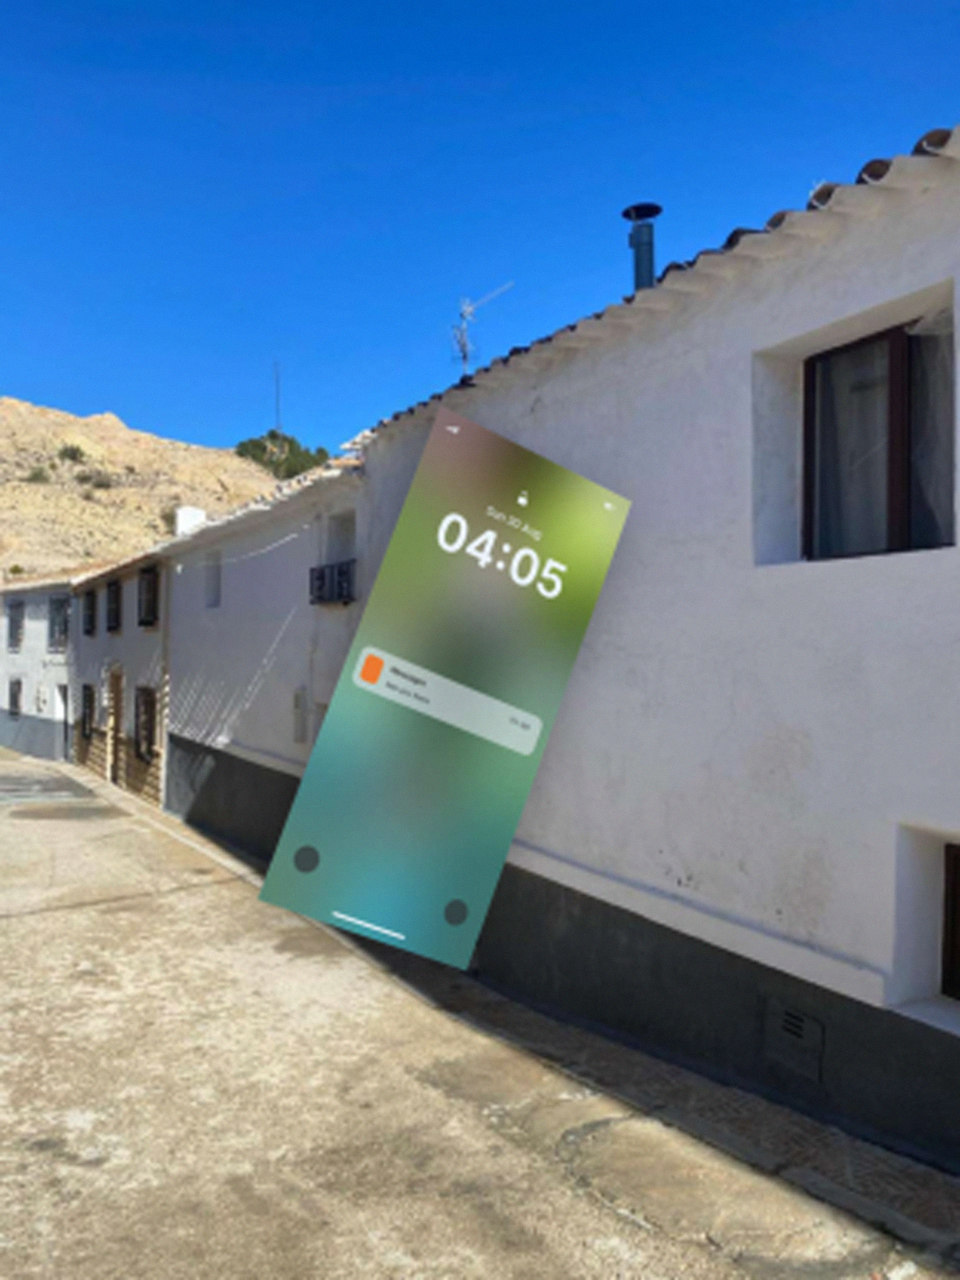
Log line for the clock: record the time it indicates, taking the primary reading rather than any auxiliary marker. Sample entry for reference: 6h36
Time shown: 4h05
